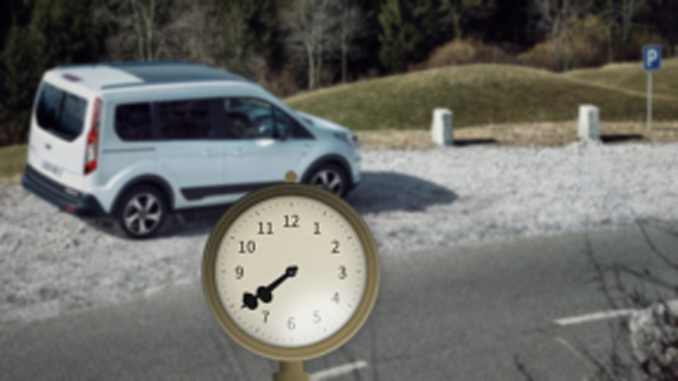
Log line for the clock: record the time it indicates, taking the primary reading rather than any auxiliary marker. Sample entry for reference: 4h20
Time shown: 7h39
